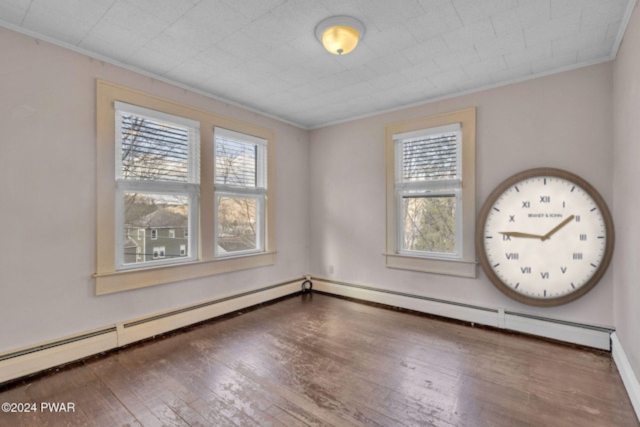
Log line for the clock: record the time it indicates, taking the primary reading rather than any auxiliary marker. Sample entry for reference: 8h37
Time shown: 1h46
